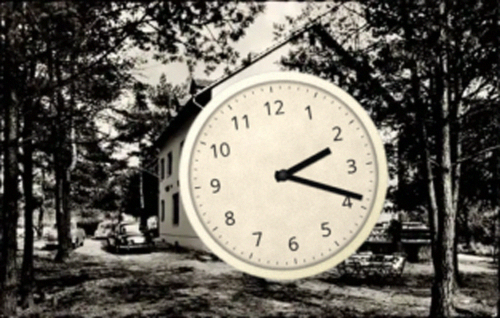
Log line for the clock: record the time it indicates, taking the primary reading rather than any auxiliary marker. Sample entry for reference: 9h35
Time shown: 2h19
